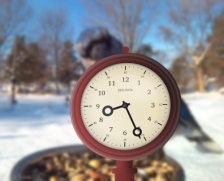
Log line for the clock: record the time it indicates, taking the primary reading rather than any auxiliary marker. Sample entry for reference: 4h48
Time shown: 8h26
